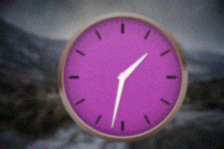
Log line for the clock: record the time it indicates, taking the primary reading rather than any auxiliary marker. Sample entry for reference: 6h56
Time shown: 1h32
